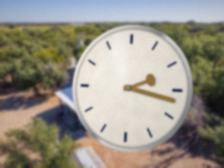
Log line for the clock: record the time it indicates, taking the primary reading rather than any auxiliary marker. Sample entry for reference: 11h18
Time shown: 2h17
